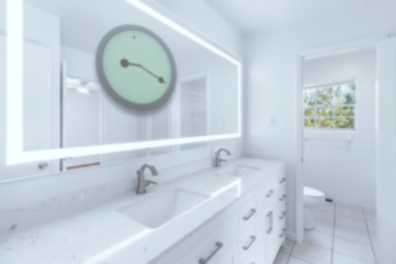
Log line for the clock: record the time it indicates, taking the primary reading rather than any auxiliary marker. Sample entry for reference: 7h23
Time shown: 9h21
